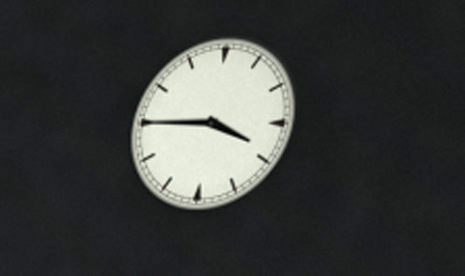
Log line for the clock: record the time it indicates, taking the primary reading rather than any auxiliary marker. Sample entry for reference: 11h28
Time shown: 3h45
